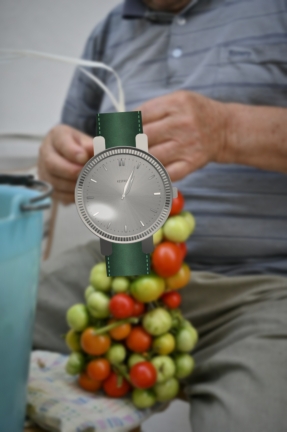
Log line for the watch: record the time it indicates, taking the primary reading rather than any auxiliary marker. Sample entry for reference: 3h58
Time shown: 1h04
